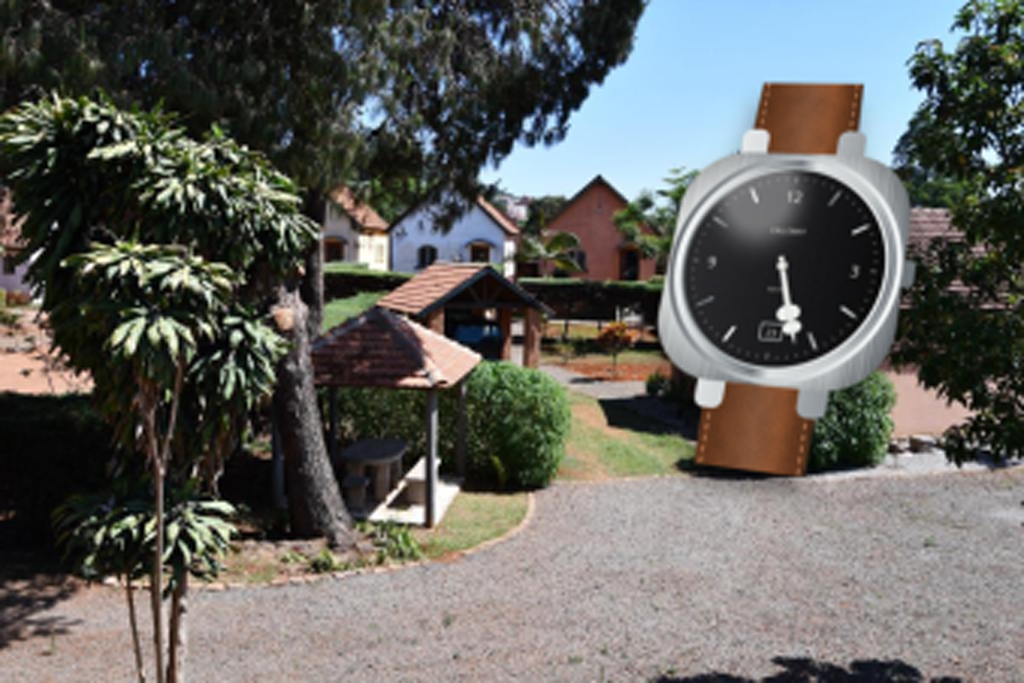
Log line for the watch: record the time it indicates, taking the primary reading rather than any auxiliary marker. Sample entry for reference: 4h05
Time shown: 5h27
